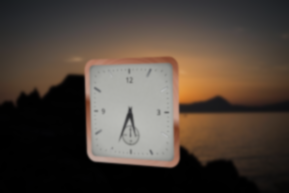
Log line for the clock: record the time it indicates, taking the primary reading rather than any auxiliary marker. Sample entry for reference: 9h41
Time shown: 5h34
